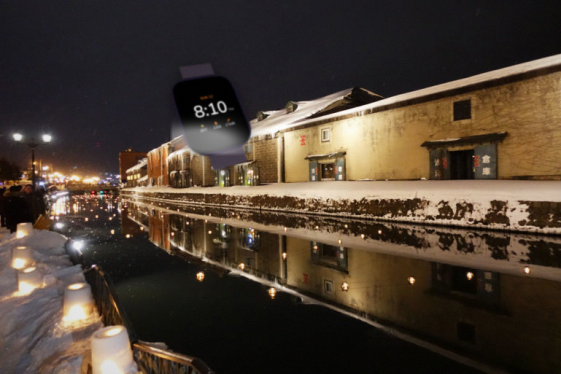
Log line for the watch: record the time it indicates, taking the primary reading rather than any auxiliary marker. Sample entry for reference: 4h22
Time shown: 8h10
